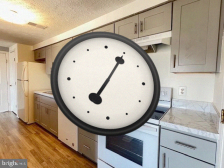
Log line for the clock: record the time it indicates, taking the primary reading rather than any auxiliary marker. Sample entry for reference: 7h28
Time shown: 7h05
